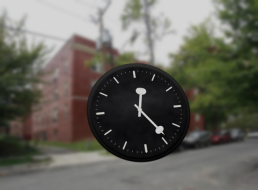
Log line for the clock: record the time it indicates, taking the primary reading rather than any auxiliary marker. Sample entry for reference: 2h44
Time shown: 12h24
